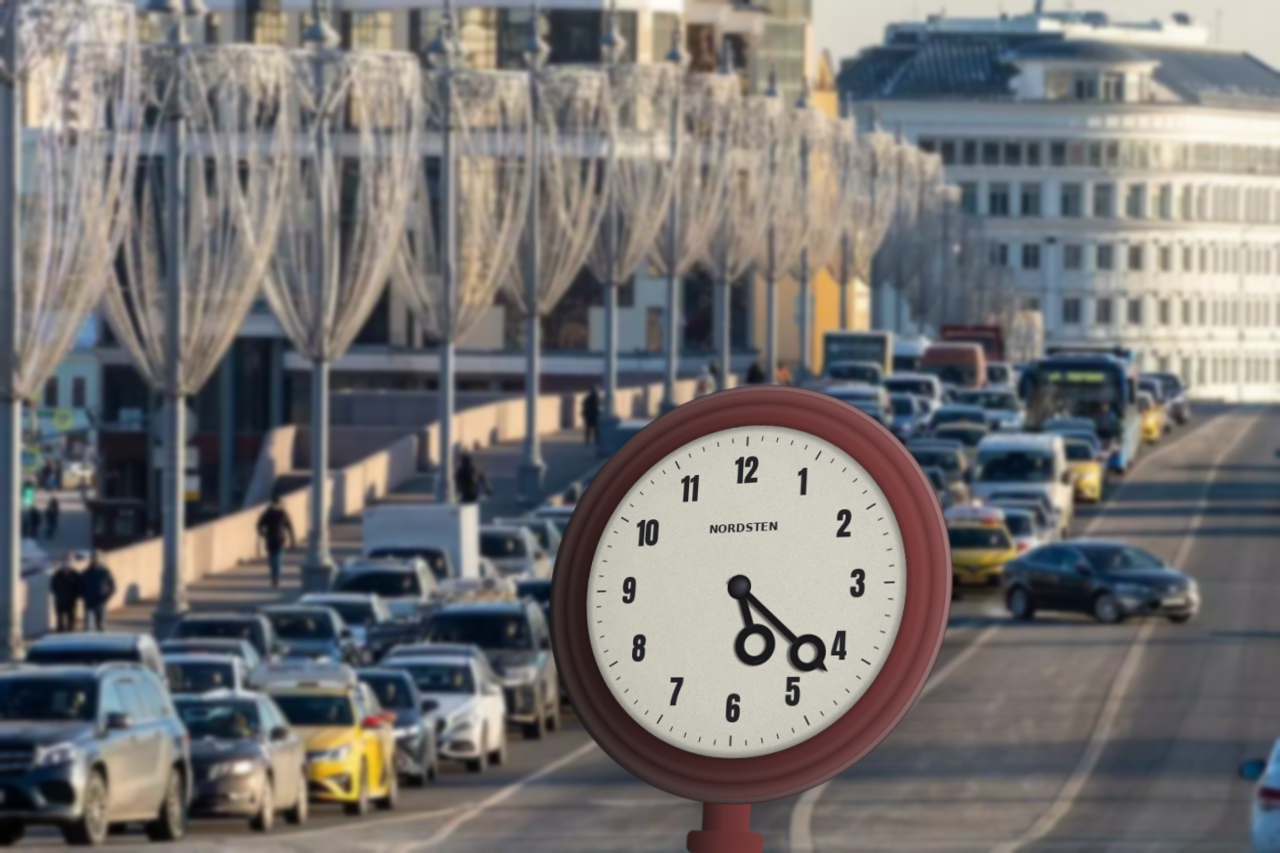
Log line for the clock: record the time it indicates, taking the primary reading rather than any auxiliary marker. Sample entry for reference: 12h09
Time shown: 5h22
